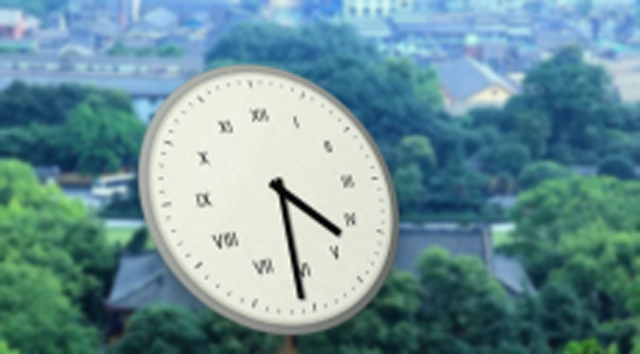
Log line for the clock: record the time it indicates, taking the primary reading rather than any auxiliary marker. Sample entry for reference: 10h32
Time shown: 4h31
